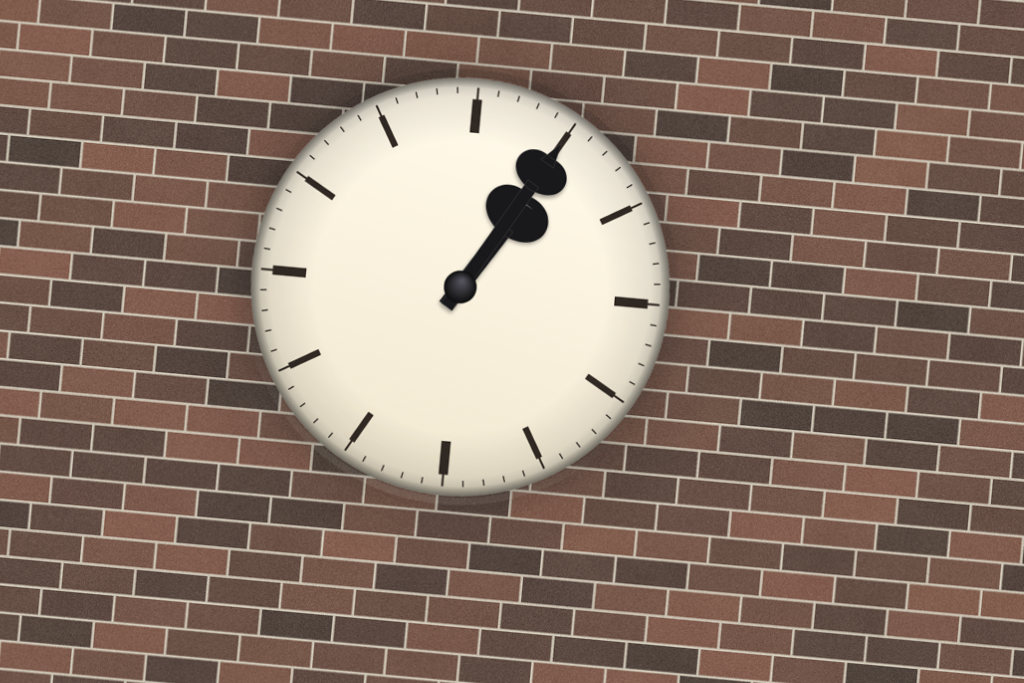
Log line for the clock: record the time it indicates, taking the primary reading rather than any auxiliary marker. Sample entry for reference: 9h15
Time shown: 1h05
